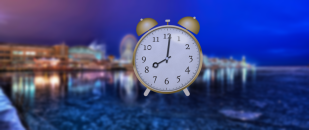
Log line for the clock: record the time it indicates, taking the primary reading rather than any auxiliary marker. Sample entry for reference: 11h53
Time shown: 8h01
